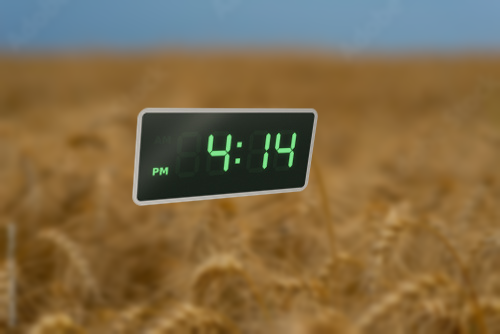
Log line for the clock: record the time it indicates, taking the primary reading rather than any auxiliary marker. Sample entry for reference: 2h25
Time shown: 4h14
